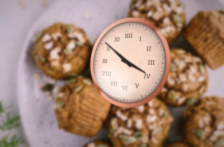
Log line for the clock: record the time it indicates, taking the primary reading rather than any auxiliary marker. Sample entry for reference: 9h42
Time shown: 3h51
